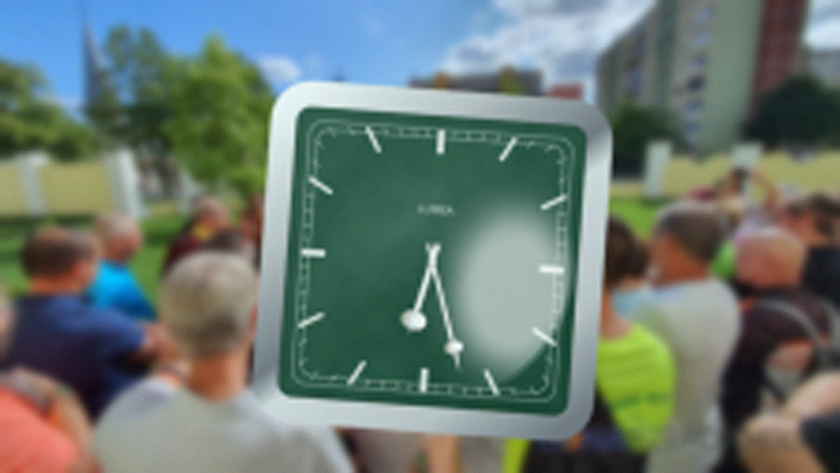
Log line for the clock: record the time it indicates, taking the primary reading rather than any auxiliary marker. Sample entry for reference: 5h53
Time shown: 6h27
